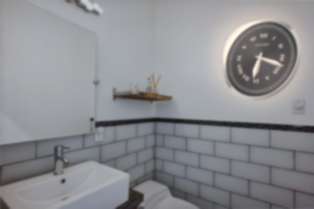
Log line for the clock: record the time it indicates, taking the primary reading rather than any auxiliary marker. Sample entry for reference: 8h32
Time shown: 6h18
